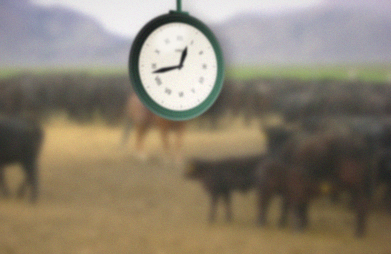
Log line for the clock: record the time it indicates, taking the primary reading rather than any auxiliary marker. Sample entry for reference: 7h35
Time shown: 12h43
